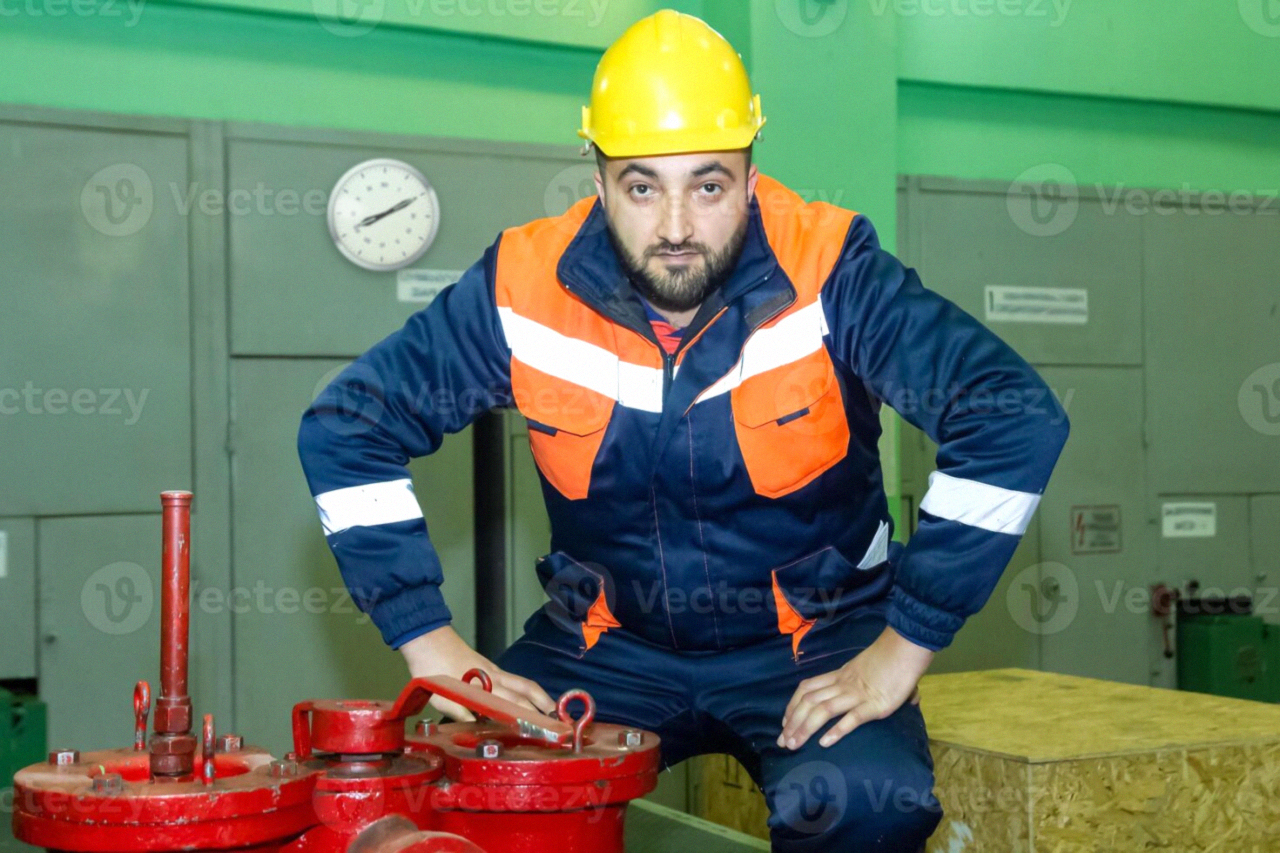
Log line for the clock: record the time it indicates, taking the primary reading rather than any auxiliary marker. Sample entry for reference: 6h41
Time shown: 8h10
